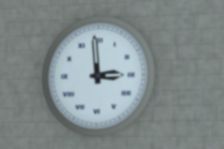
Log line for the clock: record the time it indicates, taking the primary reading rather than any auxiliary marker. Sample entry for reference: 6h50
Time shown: 2h59
